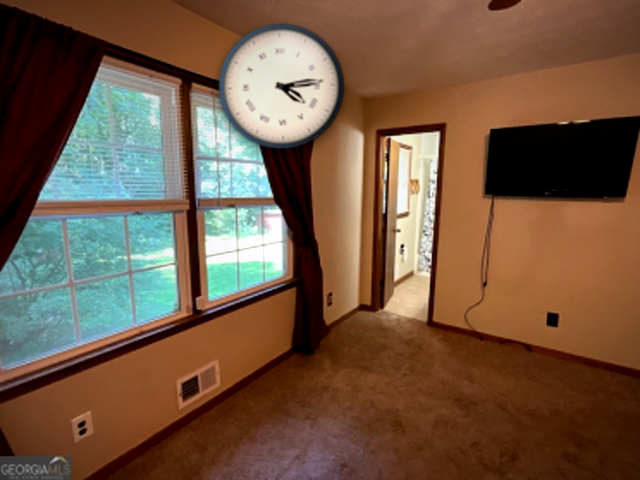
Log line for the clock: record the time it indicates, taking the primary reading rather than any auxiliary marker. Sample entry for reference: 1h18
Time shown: 4h14
